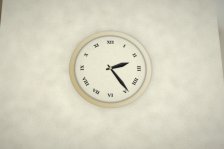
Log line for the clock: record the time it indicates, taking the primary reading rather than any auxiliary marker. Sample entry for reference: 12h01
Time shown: 2h24
